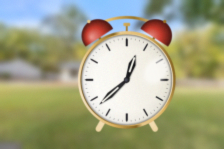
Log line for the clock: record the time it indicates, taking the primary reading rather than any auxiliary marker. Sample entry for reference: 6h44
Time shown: 12h38
